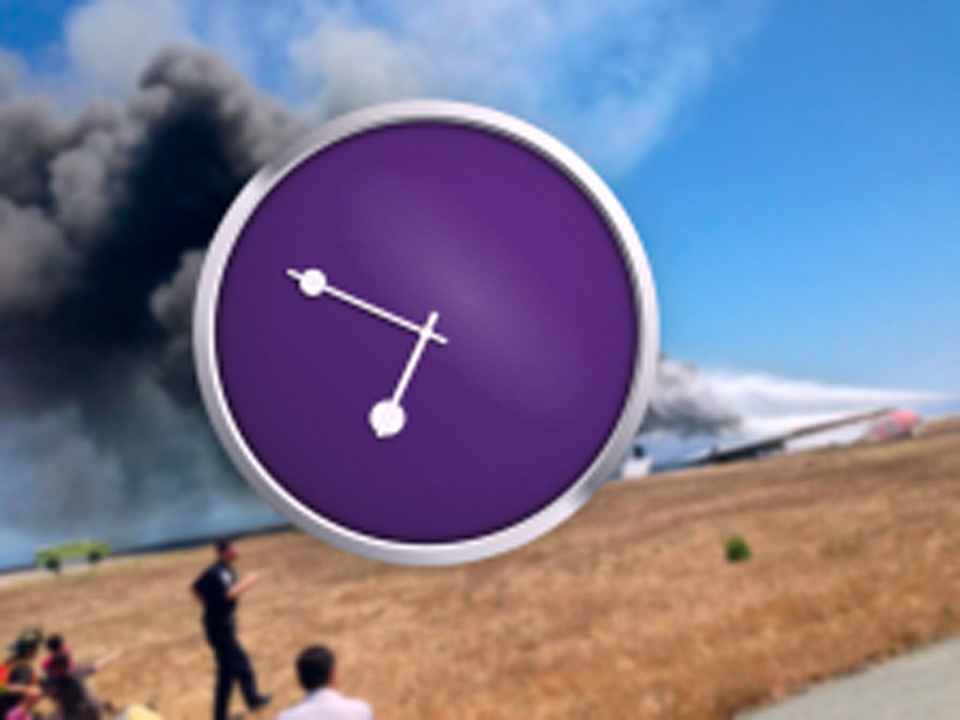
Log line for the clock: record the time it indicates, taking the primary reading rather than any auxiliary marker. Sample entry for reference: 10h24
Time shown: 6h49
